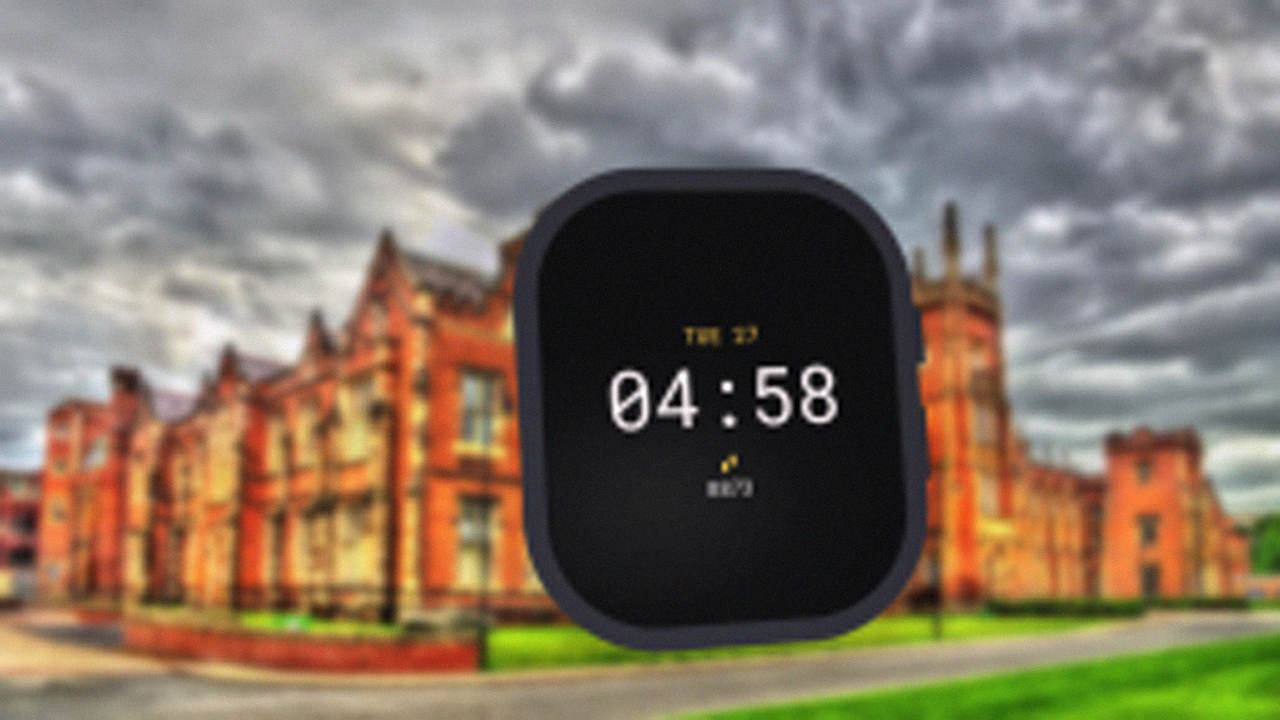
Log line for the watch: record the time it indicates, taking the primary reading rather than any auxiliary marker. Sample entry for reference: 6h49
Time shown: 4h58
